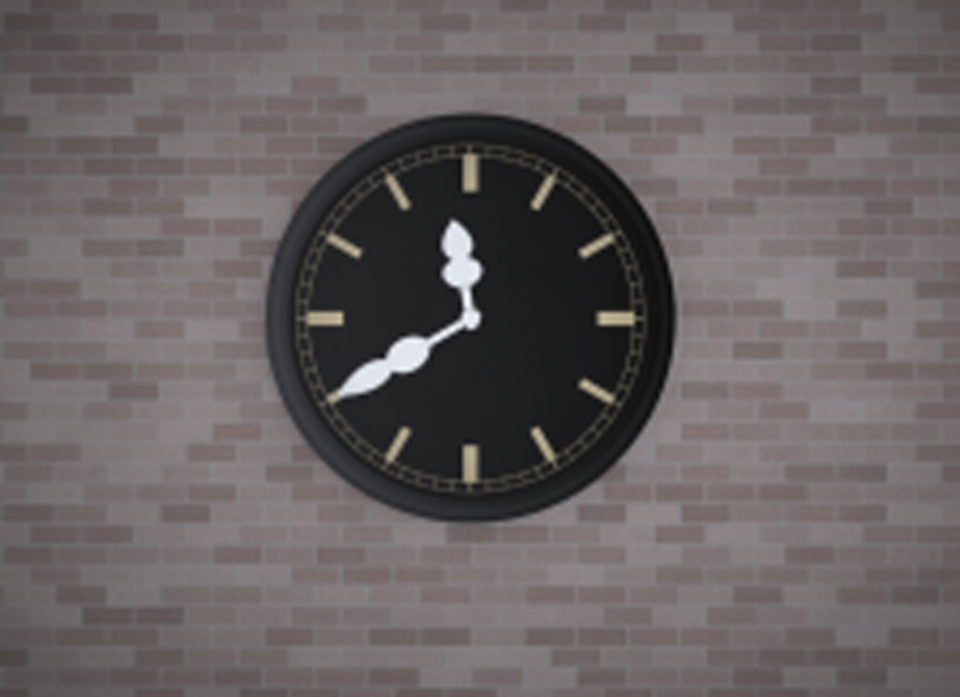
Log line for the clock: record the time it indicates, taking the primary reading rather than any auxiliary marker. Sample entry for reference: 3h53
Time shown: 11h40
